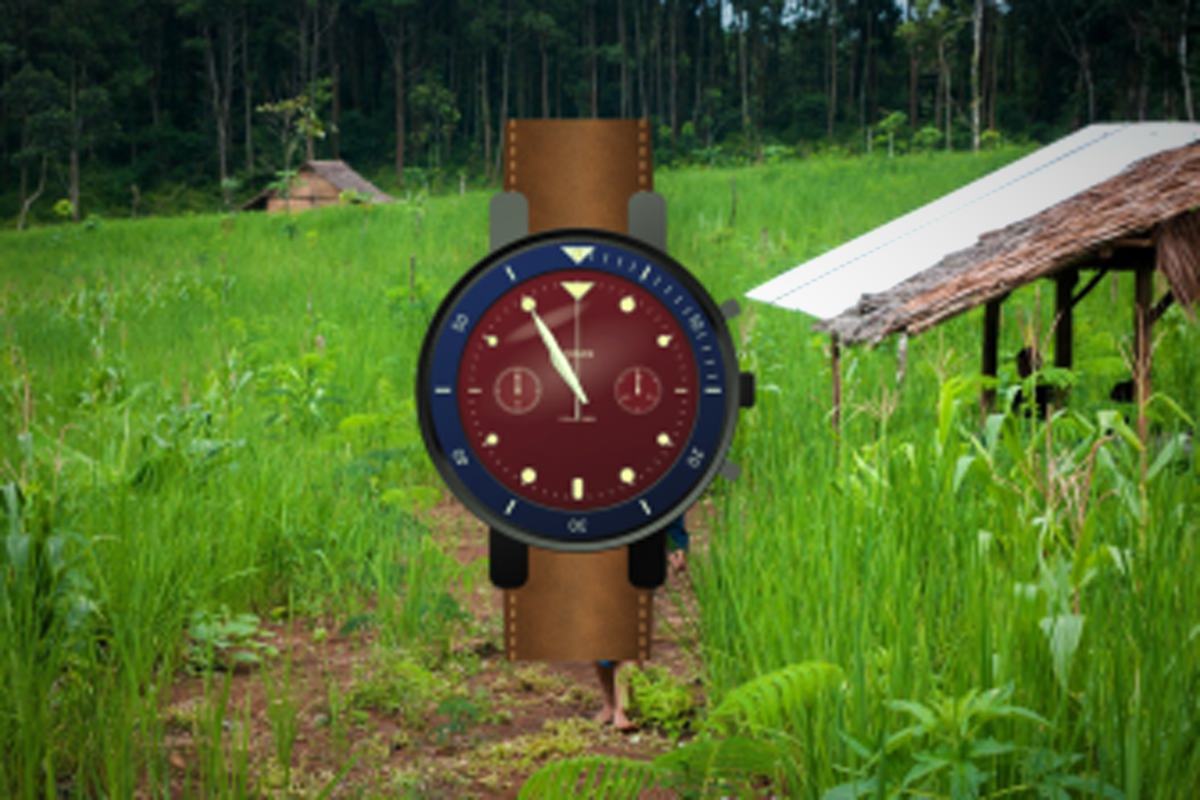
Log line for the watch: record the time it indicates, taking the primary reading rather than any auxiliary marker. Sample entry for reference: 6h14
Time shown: 10h55
